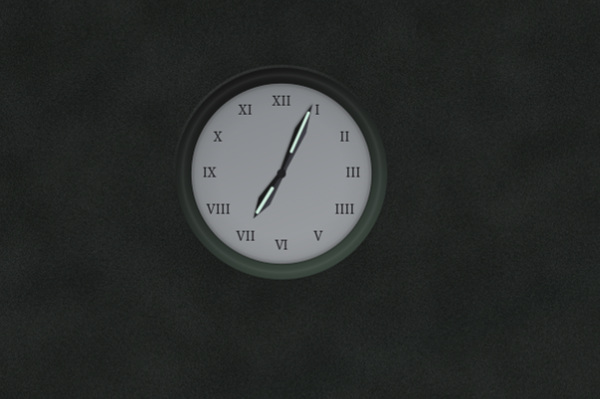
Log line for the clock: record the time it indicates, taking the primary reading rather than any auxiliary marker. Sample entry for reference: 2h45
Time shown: 7h04
